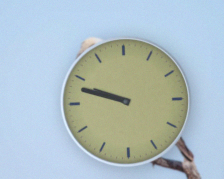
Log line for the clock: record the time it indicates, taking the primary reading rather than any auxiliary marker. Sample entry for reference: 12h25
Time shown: 9h48
